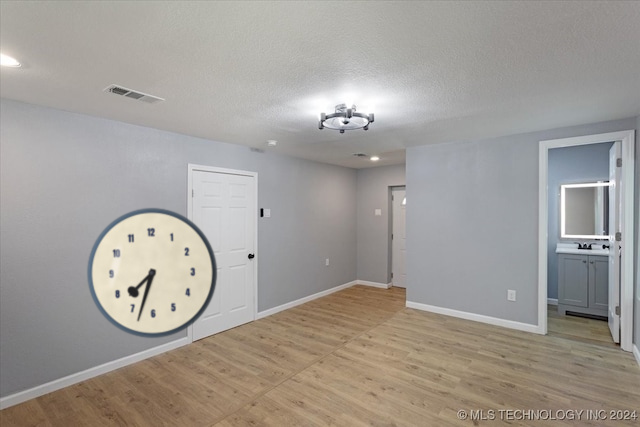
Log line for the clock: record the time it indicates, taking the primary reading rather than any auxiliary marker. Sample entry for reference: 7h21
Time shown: 7h33
